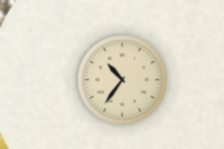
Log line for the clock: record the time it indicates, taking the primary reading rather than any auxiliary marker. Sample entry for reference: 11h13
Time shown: 10h36
